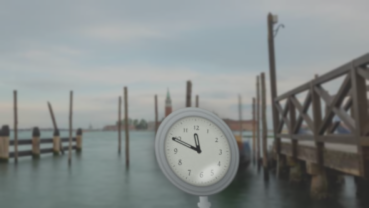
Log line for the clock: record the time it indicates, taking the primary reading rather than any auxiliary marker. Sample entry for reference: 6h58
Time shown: 11h49
